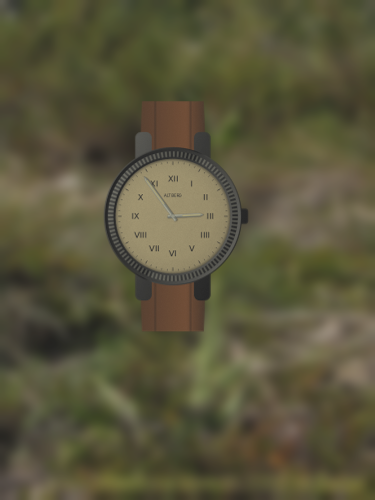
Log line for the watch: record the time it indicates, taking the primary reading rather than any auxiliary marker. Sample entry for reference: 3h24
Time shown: 2h54
